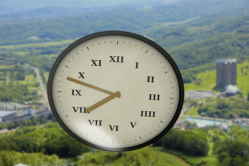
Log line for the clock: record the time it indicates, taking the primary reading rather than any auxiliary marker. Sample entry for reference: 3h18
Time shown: 7h48
